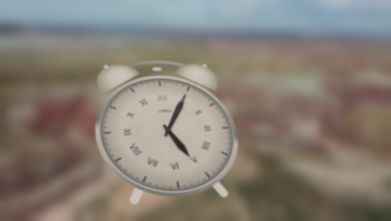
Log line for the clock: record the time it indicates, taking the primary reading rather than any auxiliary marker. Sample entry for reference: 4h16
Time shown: 5h05
